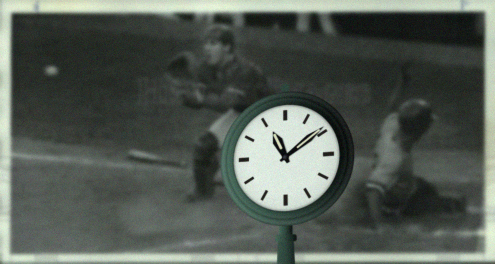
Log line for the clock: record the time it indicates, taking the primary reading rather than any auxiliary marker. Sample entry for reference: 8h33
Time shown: 11h09
